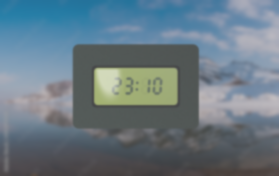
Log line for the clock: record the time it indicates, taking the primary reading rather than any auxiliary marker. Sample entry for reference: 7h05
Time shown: 23h10
